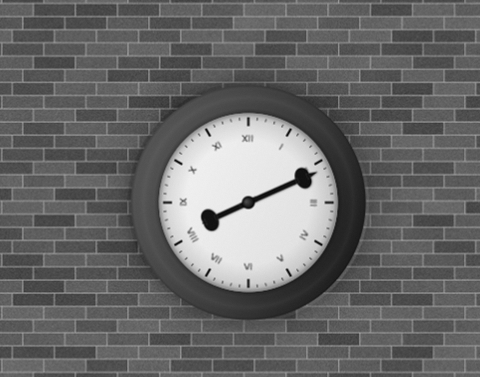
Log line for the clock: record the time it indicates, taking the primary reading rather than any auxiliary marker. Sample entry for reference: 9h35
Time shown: 8h11
